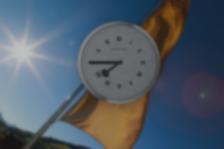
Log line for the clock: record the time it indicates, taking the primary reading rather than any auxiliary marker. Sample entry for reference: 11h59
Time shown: 7h45
